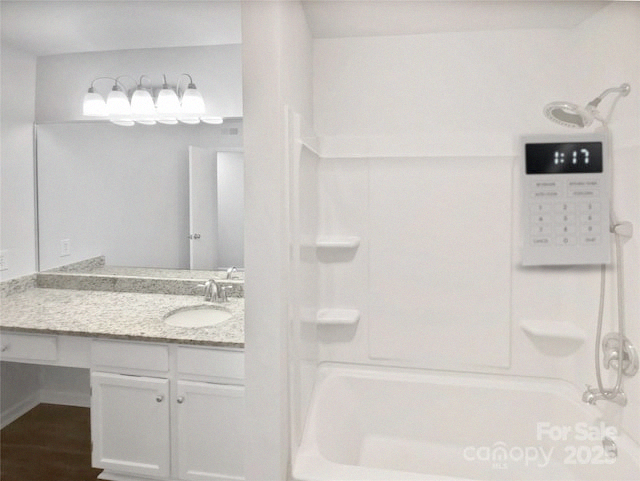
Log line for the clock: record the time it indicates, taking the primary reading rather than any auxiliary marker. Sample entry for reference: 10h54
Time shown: 1h17
